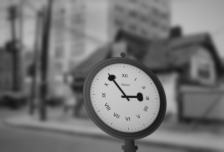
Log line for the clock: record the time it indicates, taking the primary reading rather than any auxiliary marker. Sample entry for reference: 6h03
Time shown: 2h54
